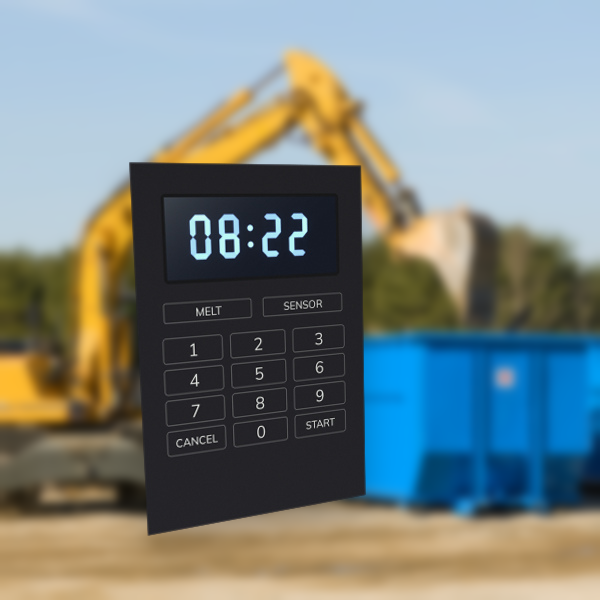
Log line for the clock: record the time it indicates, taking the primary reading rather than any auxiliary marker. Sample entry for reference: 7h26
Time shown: 8h22
